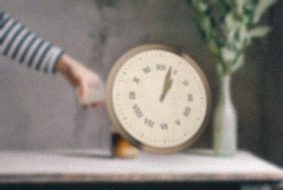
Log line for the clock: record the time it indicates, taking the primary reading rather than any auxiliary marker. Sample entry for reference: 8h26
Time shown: 1h03
